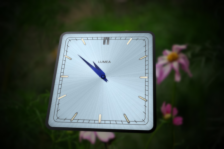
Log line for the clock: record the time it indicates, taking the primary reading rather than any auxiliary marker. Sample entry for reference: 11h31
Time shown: 10h52
